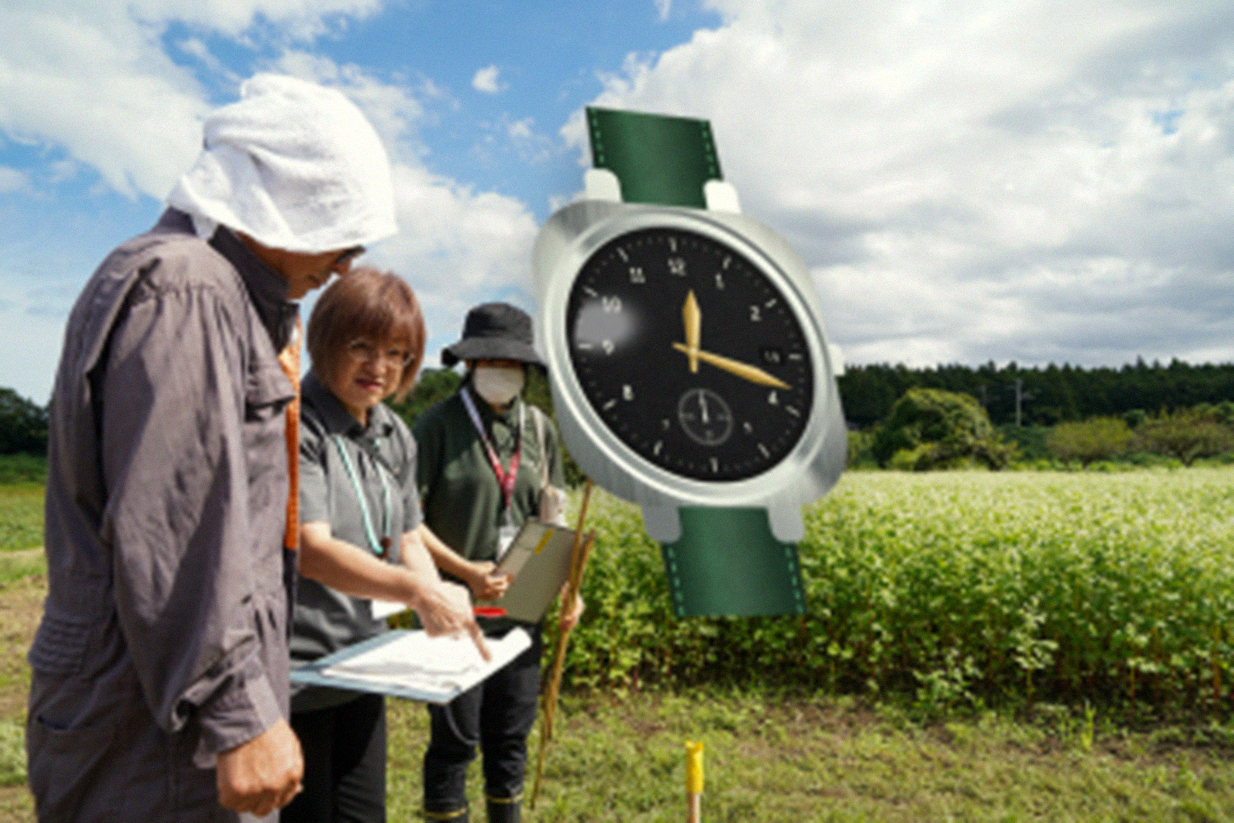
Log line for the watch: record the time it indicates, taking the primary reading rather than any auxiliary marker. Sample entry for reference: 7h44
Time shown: 12h18
